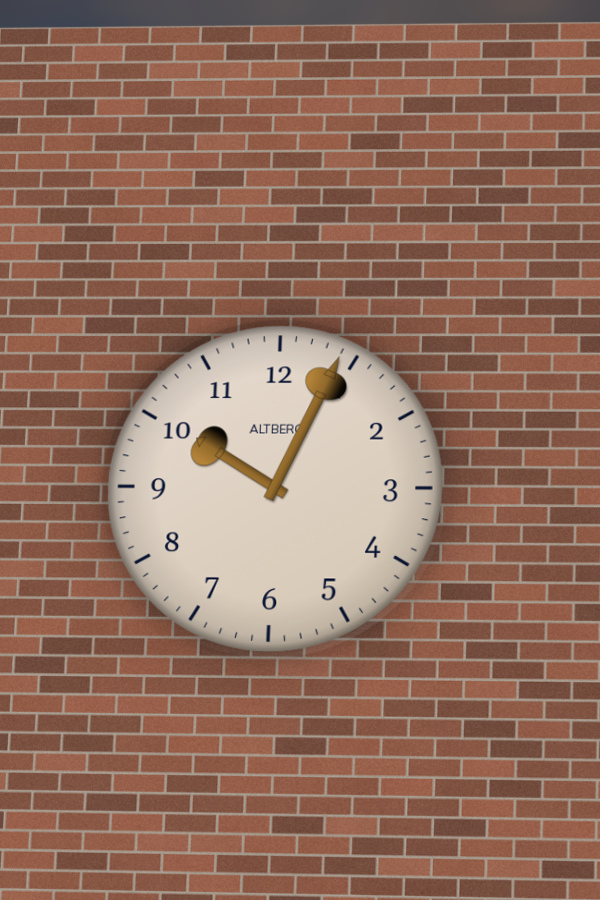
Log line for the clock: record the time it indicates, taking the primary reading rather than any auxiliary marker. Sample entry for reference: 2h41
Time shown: 10h04
